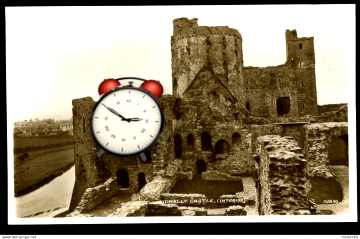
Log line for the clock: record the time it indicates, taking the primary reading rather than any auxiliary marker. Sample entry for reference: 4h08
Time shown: 2h50
